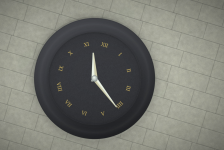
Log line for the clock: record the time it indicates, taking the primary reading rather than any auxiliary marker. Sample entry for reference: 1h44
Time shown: 11h21
